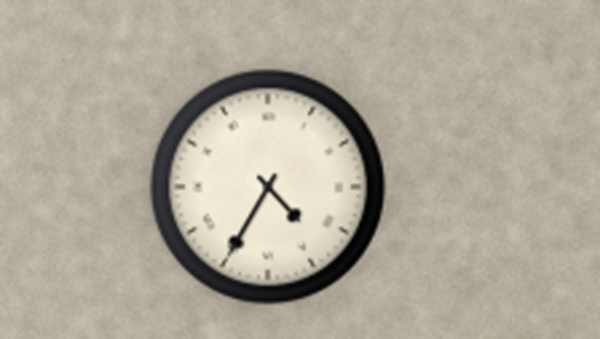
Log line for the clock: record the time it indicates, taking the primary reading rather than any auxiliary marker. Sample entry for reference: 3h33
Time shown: 4h35
